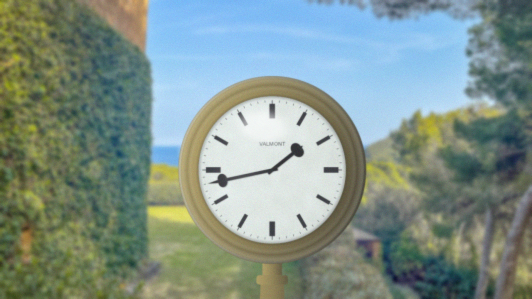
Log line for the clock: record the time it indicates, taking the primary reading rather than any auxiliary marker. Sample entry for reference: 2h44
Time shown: 1h43
